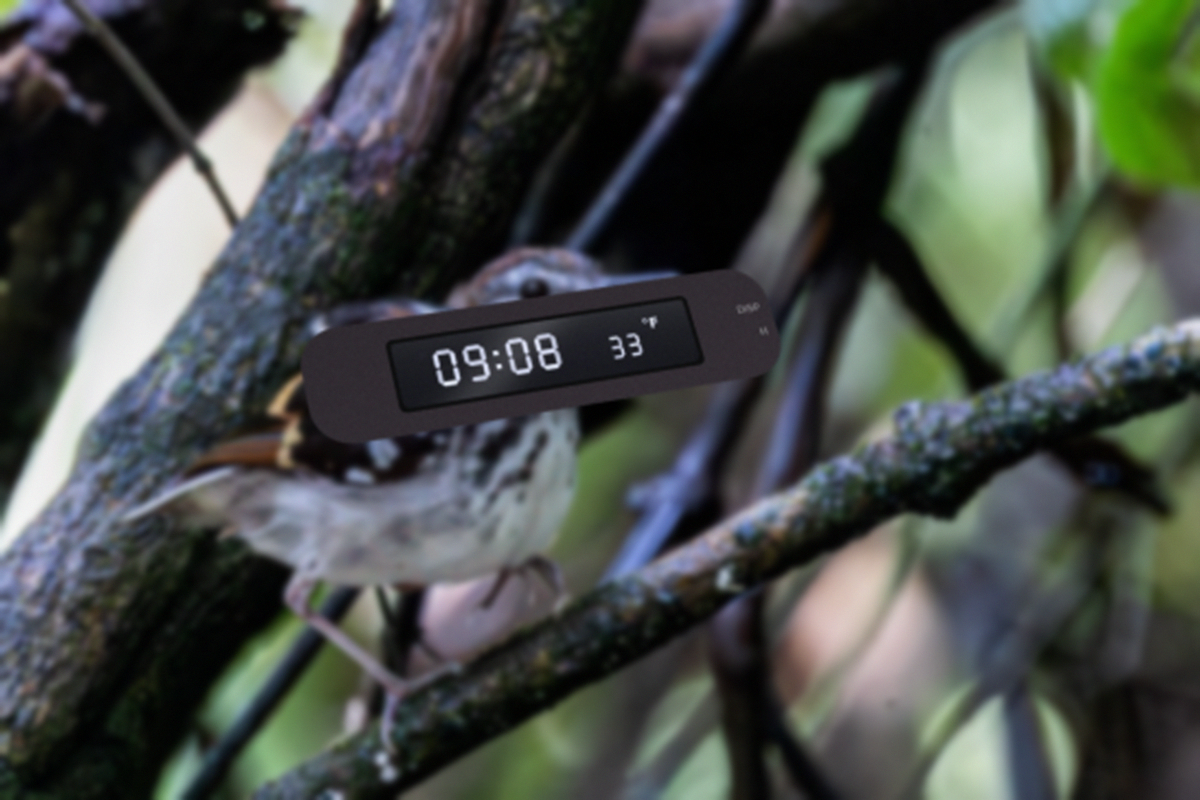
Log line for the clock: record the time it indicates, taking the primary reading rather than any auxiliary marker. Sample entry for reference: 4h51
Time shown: 9h08
